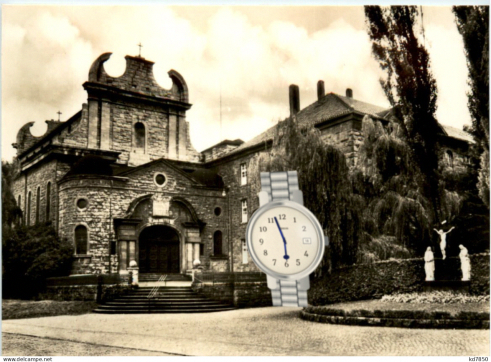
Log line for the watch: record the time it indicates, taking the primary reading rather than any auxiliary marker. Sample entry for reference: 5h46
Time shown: 5h57
